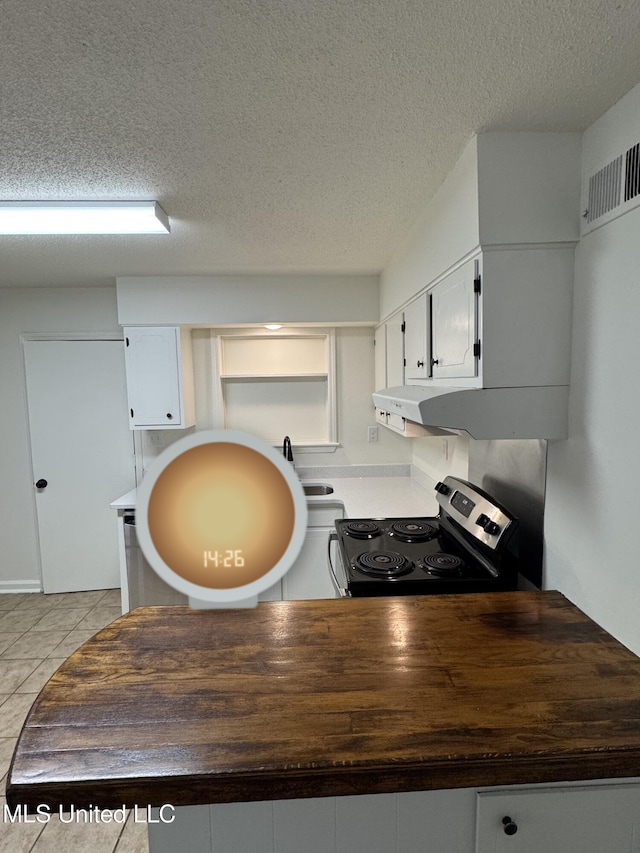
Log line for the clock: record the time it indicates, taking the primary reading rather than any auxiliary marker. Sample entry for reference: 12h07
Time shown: 14h26
